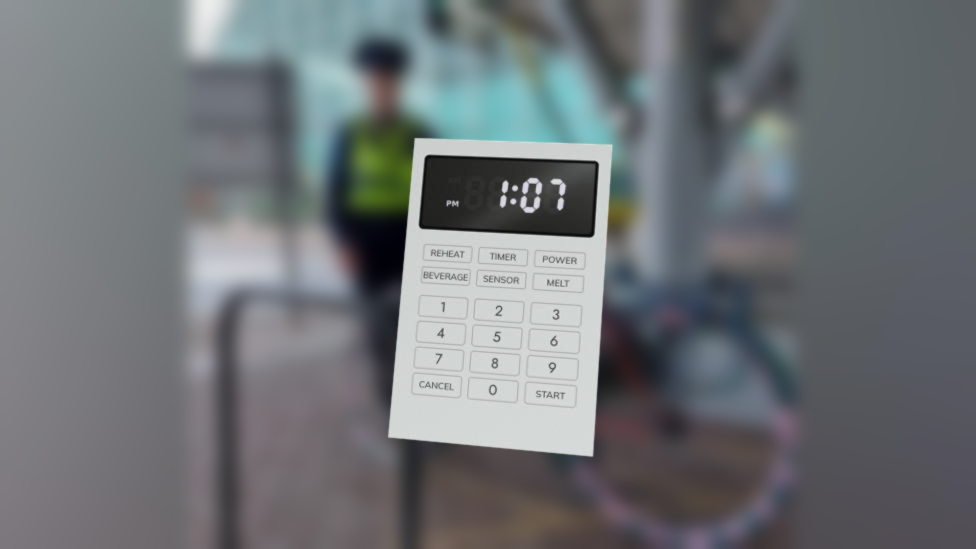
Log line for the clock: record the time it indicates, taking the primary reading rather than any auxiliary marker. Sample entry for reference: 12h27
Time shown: 1h07
